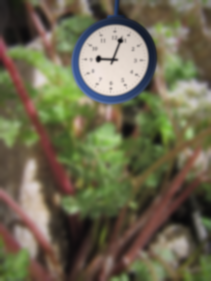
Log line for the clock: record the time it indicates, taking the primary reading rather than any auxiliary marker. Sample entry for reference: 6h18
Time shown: 9h03
